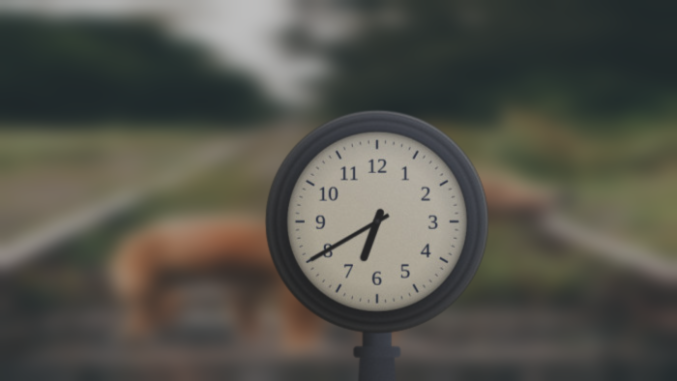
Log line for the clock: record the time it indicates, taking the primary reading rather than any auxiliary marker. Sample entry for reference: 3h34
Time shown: 6h40
